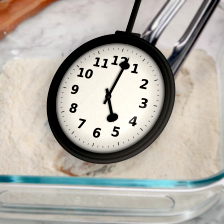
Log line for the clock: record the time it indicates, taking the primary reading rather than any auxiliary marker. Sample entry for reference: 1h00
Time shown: 5h02
